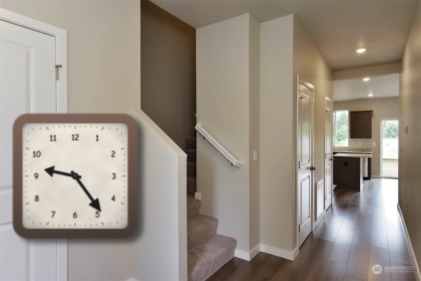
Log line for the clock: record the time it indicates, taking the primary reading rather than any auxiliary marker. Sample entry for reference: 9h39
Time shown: 9h24
